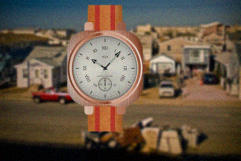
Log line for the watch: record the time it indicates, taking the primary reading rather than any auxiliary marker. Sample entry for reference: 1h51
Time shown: 10h07
